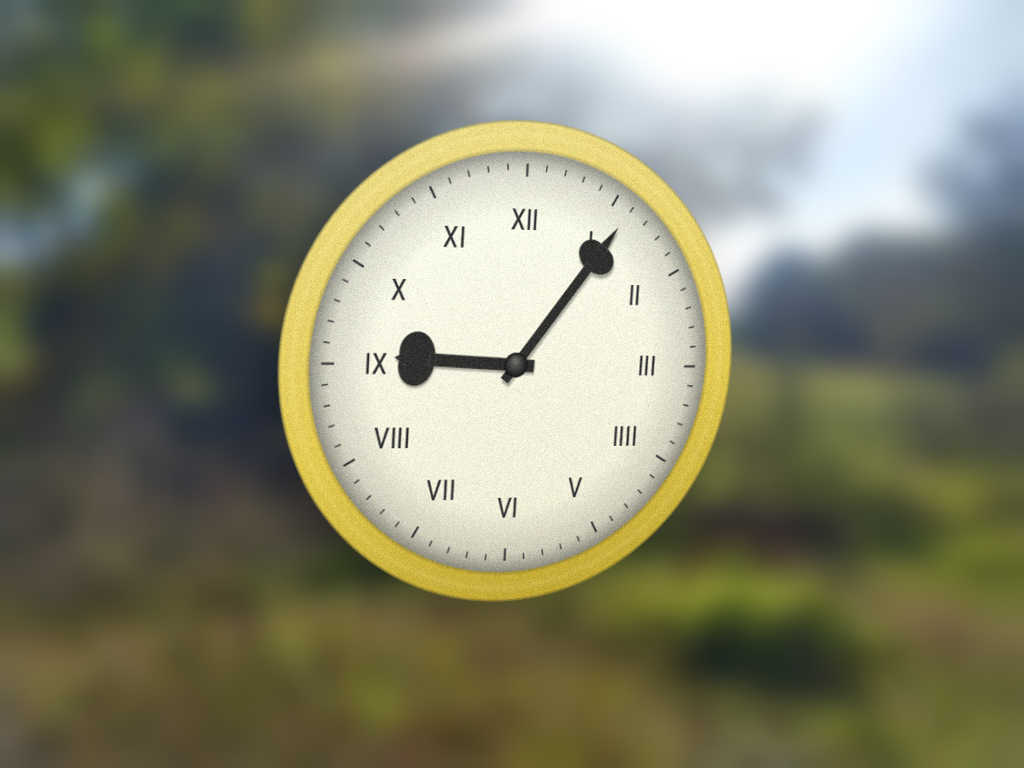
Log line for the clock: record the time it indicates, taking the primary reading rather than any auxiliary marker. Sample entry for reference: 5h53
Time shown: 9h06
